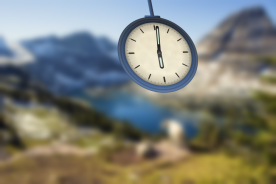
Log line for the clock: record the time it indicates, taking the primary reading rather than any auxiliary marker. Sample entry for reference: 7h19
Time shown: 6h01
